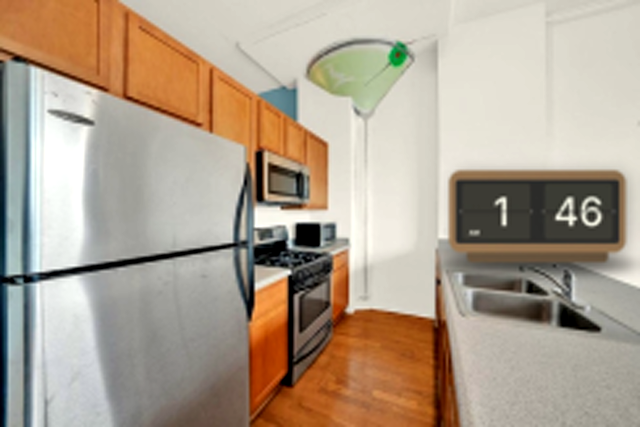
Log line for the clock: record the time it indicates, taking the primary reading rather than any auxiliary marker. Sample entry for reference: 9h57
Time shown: 1h46
